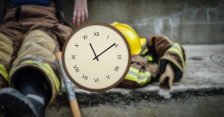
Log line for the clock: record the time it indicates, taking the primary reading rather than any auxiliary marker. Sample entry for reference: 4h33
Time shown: 11h09
